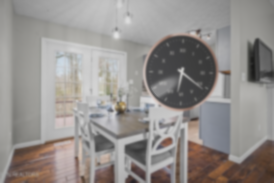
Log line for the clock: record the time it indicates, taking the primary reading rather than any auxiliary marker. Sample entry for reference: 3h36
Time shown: 6h21
